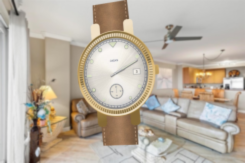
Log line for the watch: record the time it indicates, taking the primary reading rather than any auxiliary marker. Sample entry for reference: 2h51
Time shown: 2h11
